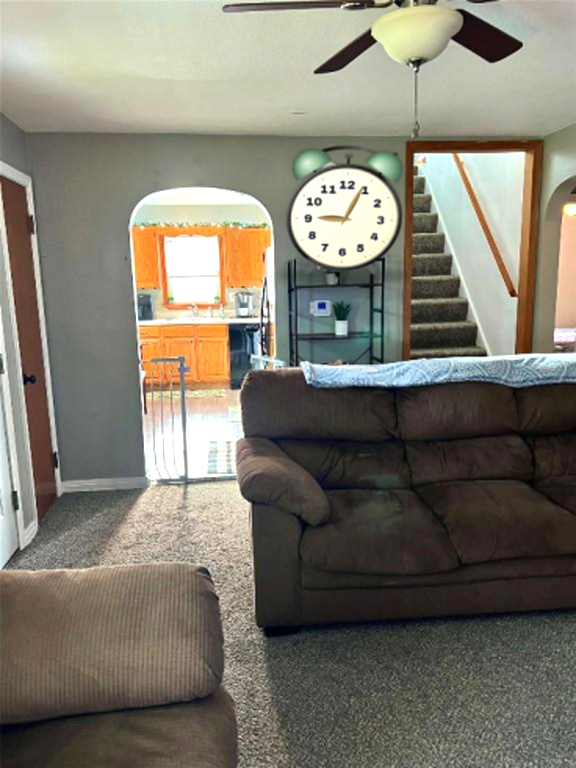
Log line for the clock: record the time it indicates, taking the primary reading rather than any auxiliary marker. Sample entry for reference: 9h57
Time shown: 9h04
